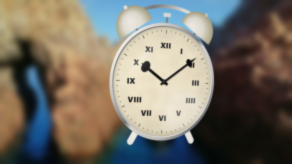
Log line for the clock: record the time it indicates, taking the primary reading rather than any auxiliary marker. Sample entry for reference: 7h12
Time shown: 10h09
